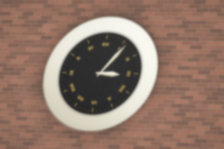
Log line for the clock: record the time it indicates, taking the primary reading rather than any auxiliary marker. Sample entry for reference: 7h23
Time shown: 3h06
